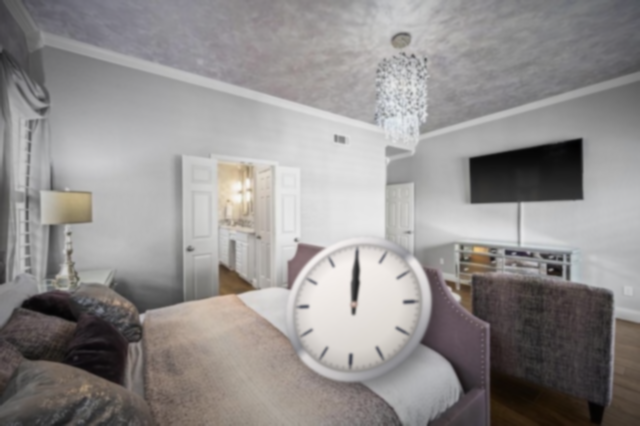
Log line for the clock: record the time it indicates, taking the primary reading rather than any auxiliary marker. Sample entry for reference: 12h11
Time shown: 12h00
